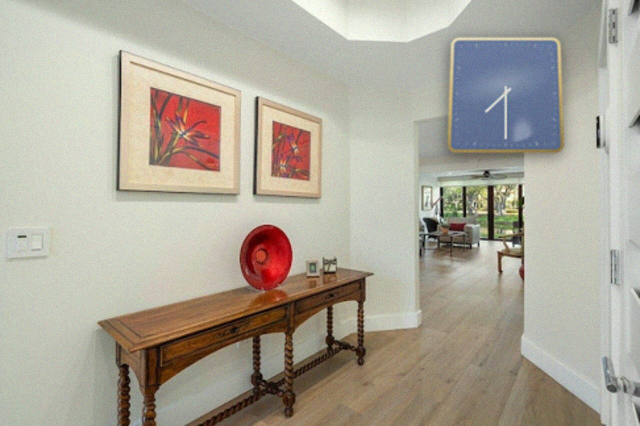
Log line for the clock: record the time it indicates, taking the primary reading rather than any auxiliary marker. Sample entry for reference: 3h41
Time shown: 7h30
